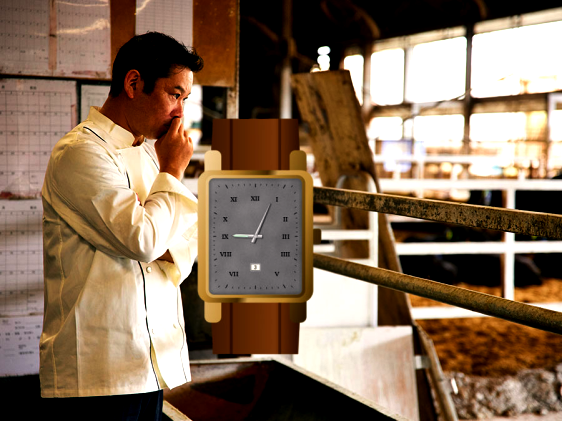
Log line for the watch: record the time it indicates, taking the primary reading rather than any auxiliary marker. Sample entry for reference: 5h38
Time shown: 9h04
